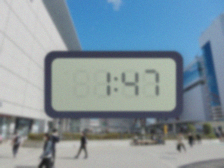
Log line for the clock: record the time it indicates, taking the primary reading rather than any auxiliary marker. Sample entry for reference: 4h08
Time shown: 1h47
